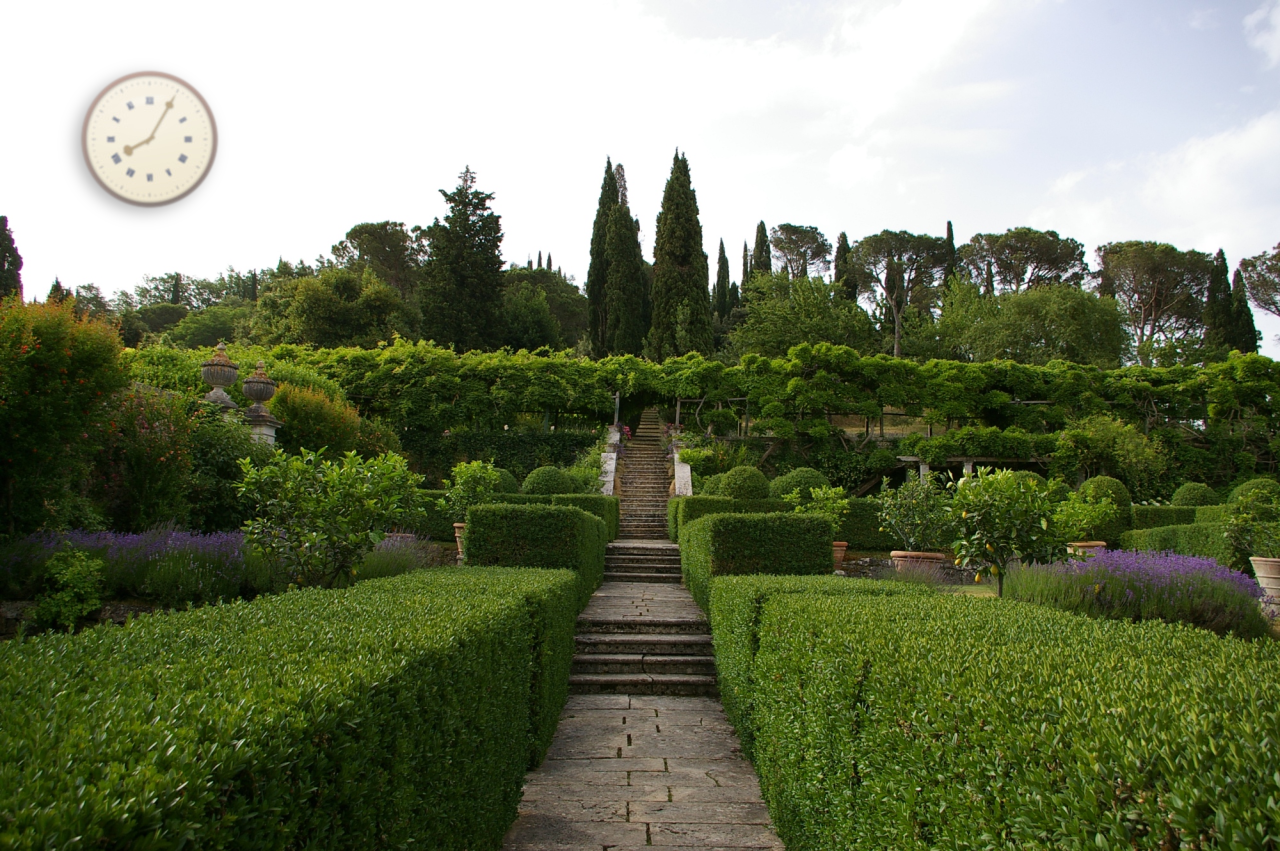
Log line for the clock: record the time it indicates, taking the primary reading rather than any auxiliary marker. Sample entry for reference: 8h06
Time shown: 8h05
